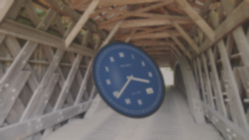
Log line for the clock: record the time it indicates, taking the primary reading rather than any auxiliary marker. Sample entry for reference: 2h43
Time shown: 3h39
